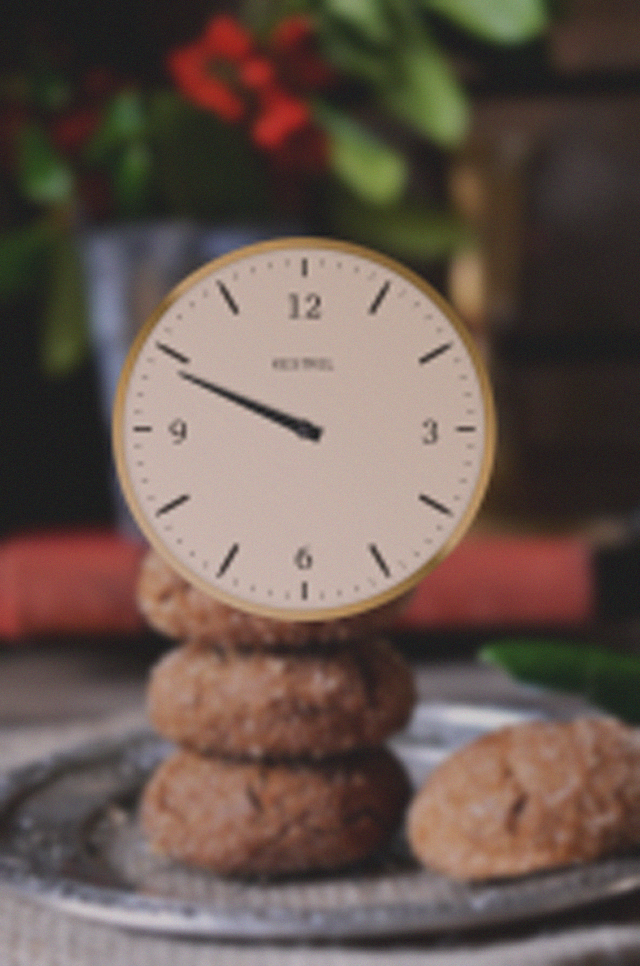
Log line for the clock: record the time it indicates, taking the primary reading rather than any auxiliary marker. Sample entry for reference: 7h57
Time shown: 9h49
